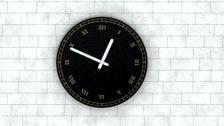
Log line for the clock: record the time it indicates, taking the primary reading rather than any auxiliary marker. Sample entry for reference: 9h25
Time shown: 12h49
